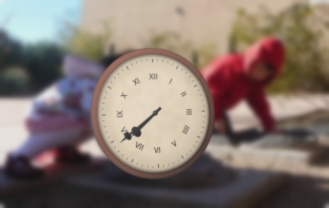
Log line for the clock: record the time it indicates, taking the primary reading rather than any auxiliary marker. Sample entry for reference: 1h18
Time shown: 7h39
